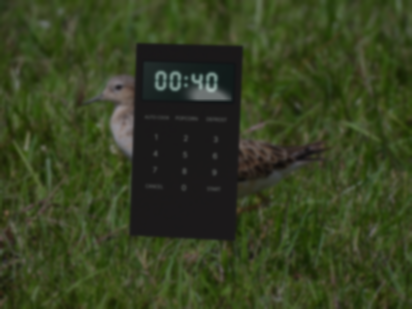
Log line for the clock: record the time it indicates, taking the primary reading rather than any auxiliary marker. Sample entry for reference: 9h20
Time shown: 0h40
